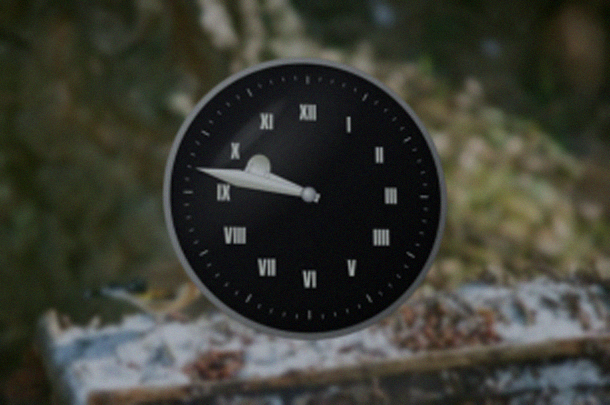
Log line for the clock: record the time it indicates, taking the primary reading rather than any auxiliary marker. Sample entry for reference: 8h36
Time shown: 9h47
